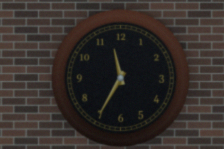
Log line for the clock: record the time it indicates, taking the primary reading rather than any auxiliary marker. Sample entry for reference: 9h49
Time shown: 11h35
